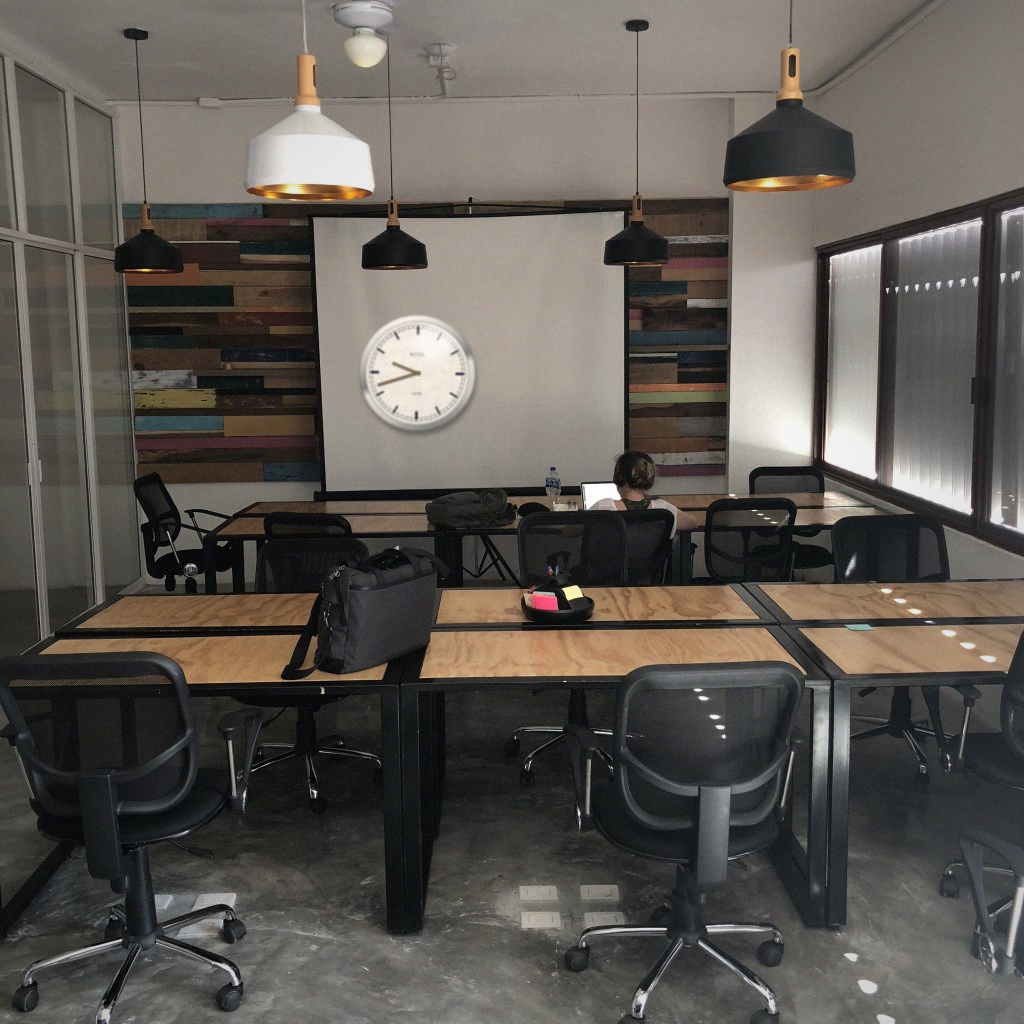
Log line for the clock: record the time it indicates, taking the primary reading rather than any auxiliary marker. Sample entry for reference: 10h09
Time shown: 9h42
